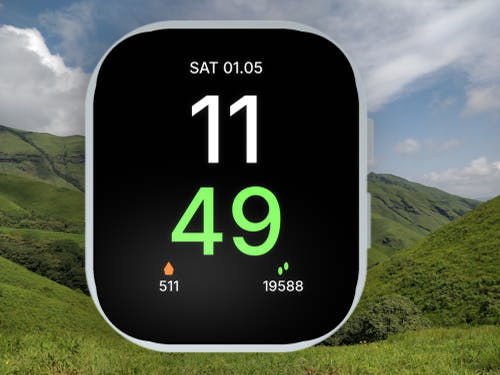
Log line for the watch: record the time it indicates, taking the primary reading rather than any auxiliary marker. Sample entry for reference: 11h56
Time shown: 11h49
